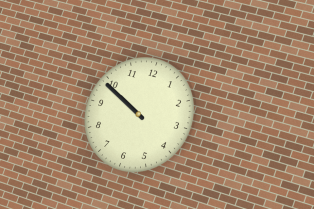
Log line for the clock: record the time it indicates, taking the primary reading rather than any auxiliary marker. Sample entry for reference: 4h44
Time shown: 9h49
